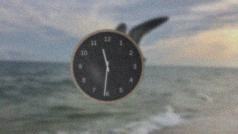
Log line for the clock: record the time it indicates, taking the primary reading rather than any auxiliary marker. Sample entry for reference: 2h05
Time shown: 11h31
